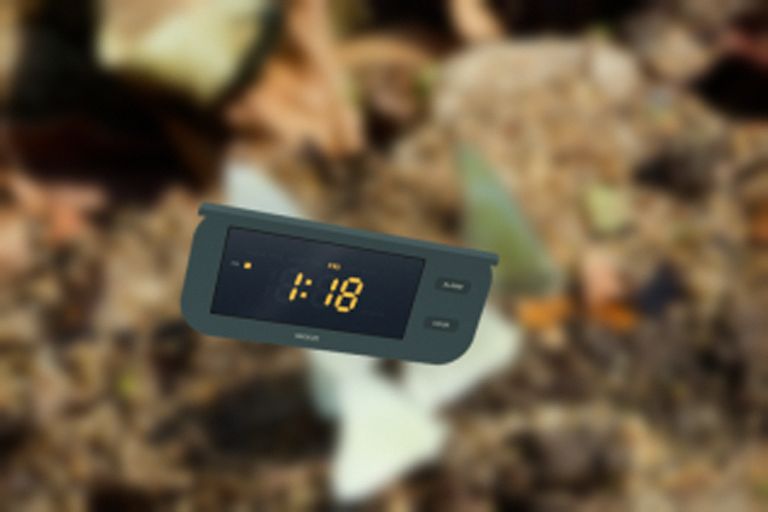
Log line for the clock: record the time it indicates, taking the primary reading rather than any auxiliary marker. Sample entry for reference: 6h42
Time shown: 1h18
